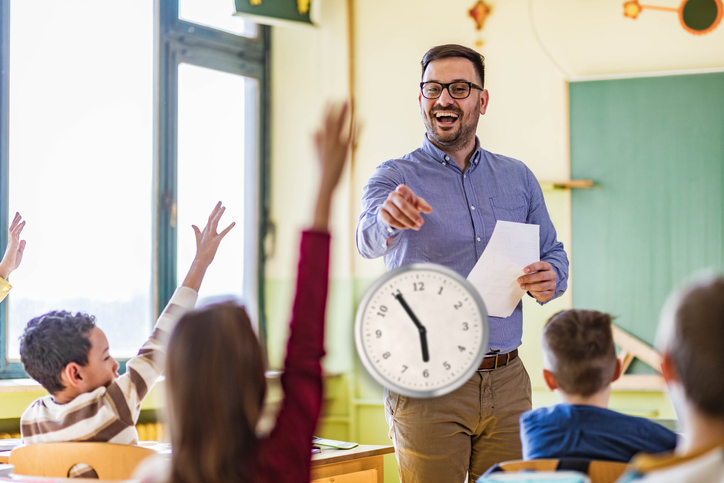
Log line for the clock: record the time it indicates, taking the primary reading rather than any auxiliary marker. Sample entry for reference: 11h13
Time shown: 5h55
